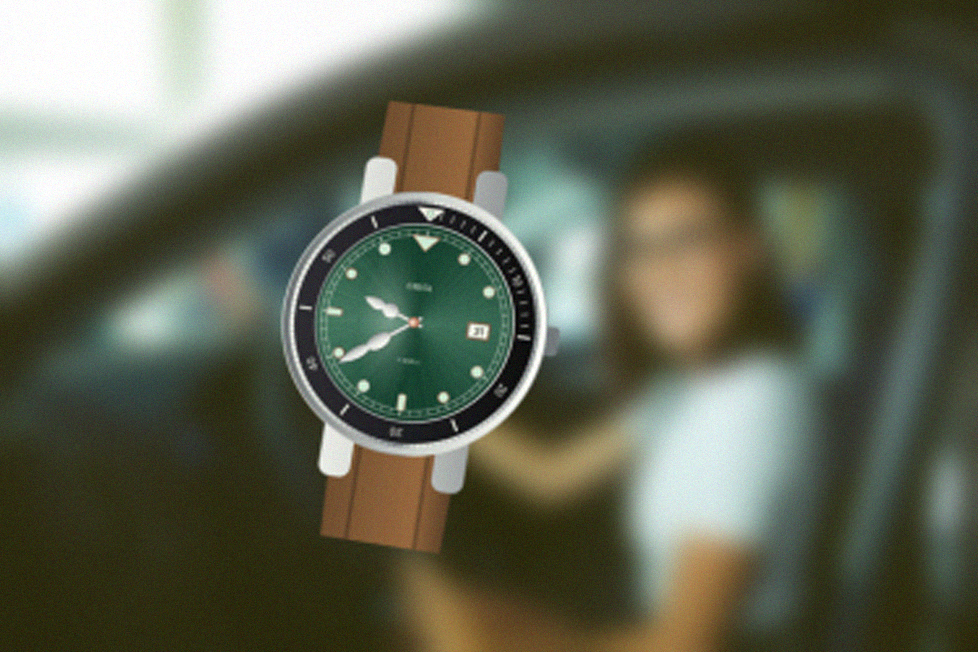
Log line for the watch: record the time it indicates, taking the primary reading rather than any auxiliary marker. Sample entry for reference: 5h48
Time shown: 9h39
